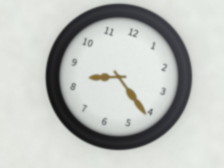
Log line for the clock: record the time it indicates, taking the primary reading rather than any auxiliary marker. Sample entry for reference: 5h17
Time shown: 8h21
